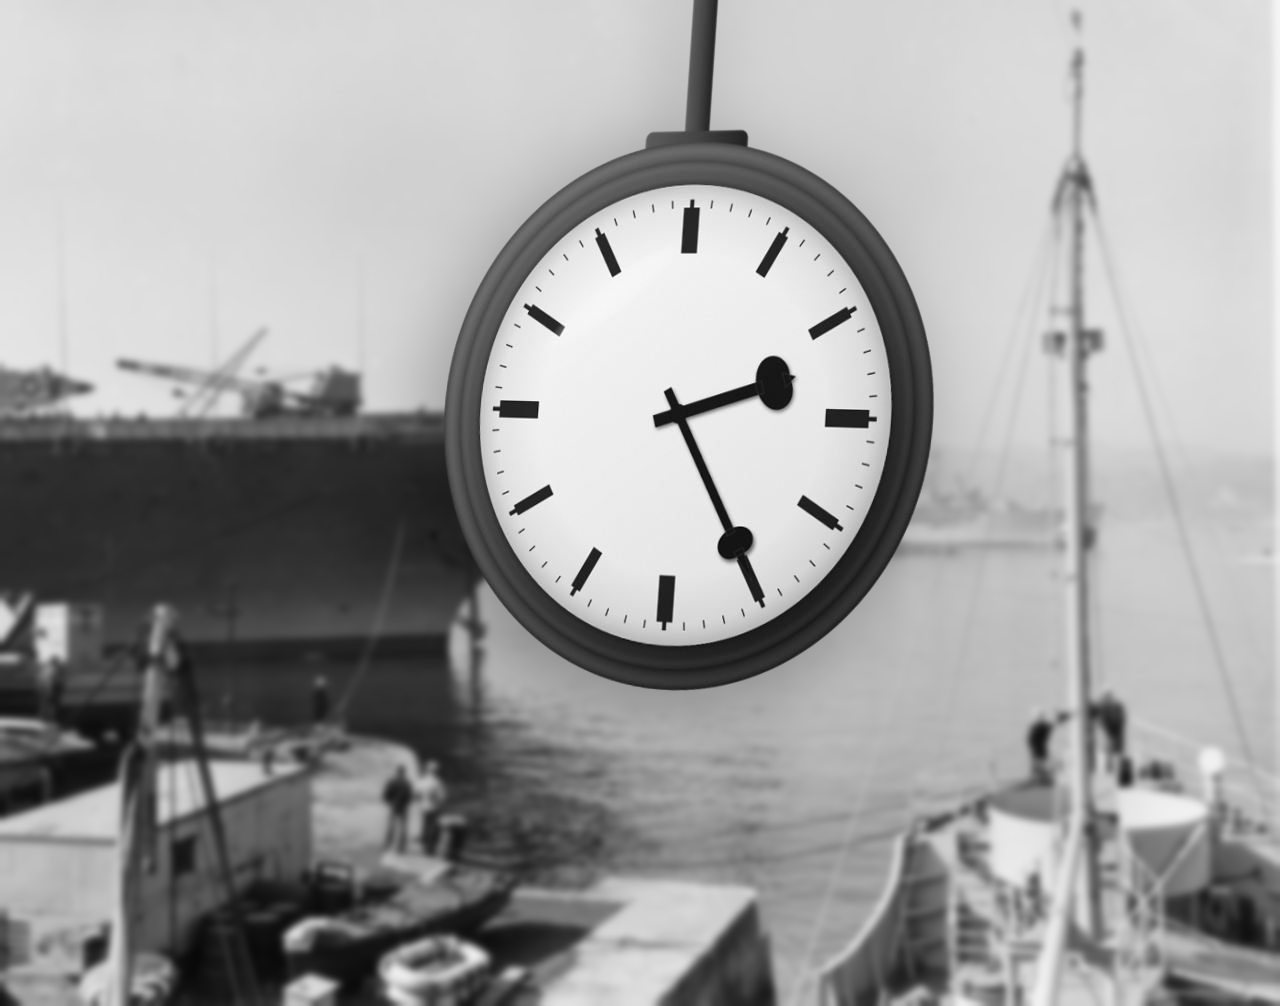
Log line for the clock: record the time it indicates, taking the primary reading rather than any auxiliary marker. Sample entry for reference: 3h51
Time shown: 2h25
